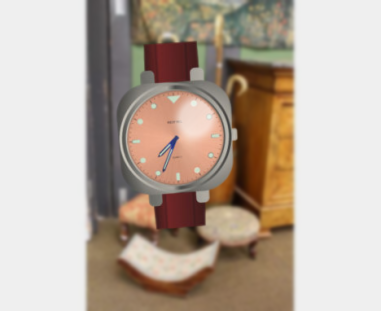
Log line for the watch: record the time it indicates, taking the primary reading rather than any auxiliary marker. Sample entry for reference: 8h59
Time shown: 7h34
